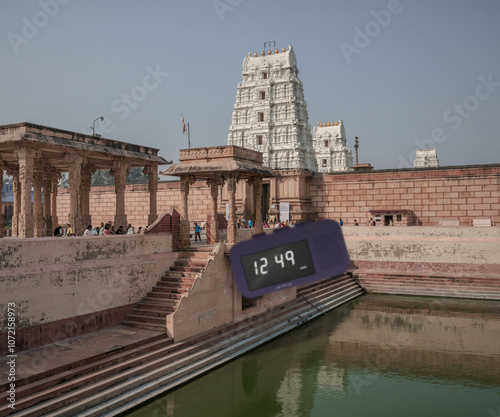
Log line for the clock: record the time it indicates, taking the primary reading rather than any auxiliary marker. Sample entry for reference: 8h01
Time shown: 12h49
